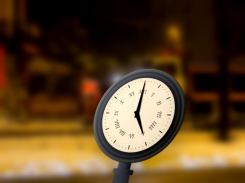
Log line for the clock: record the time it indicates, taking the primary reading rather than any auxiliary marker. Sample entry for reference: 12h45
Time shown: 5h00
